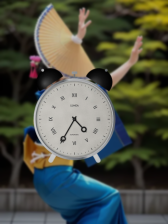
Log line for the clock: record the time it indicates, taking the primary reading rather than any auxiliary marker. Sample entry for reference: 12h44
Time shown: 4h35
